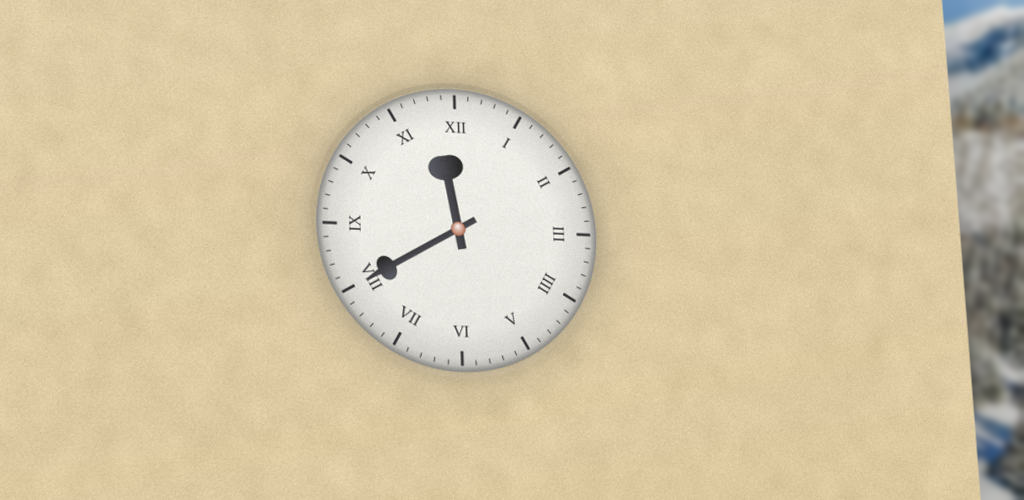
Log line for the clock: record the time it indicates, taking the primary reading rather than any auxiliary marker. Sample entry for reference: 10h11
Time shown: 11h40
